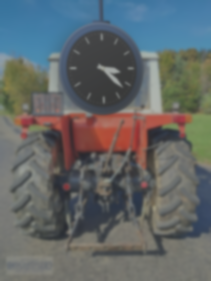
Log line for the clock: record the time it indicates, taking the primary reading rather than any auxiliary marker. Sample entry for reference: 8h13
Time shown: 3h22
